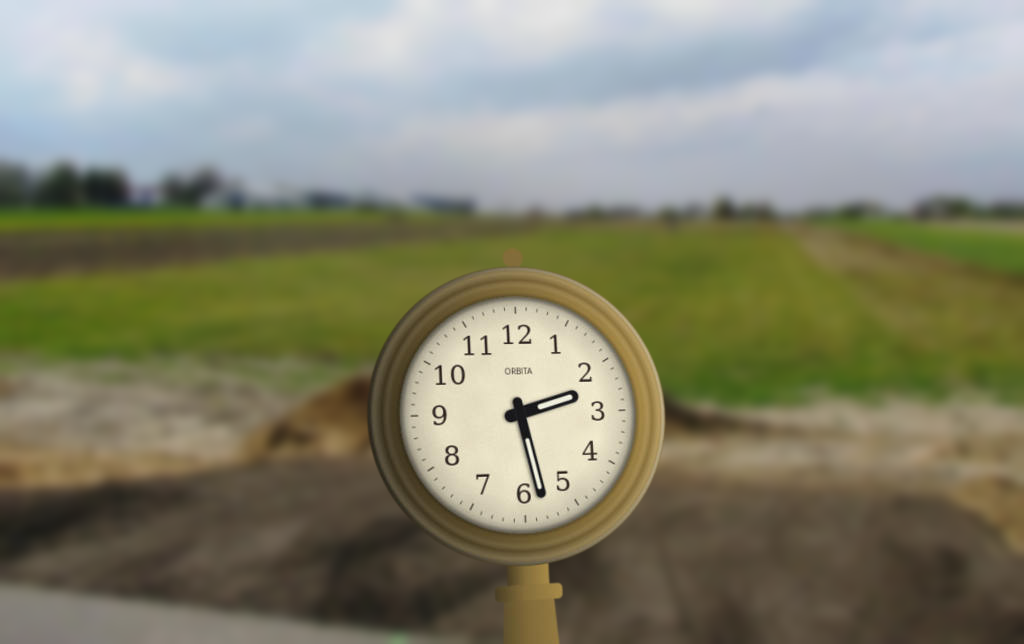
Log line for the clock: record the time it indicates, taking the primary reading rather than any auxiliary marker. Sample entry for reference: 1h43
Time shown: 2h28
